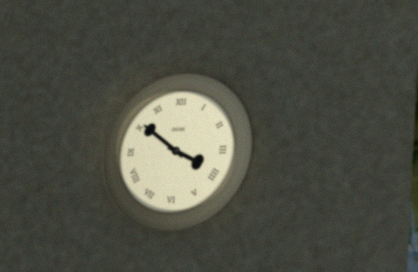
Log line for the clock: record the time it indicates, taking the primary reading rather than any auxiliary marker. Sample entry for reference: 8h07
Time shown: 3h51
